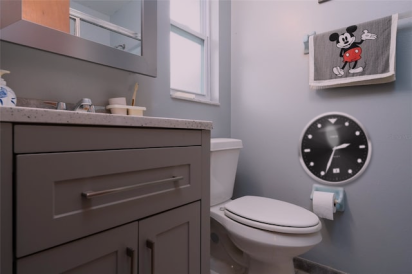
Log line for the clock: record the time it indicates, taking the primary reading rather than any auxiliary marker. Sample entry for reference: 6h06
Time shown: 2h34
